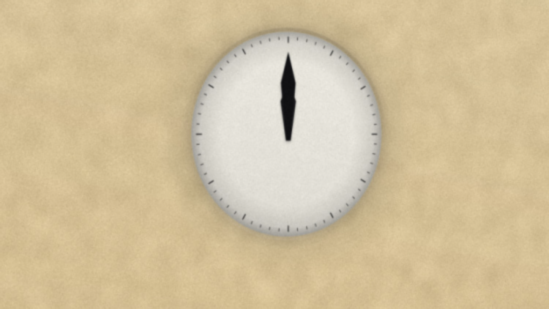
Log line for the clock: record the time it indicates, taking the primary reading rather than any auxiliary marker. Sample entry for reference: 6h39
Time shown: 12h00
